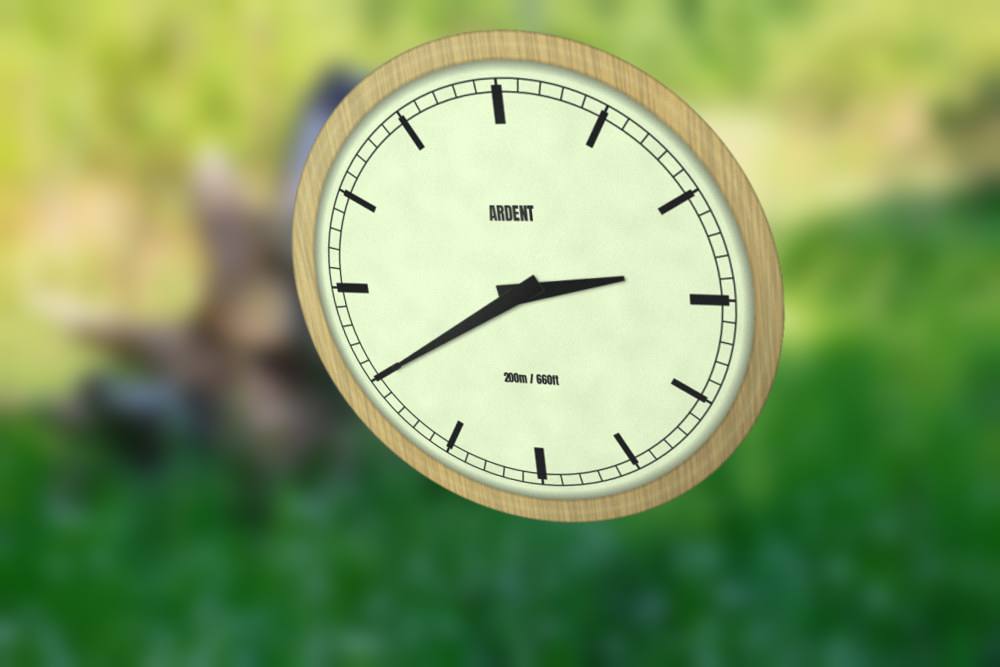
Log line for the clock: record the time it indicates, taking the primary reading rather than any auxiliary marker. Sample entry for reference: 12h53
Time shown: 2h40
